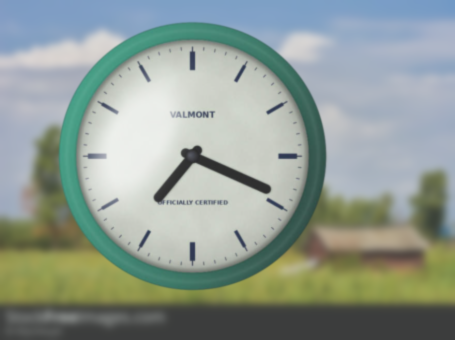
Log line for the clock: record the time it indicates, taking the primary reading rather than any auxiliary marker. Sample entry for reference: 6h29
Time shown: 7h19
